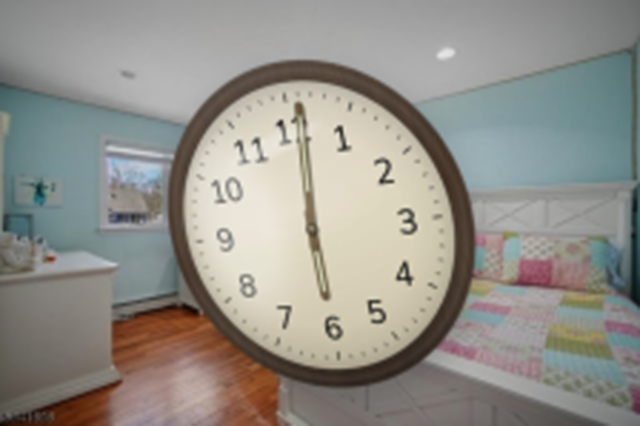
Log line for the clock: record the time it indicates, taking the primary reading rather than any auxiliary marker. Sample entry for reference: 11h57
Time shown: 6h01
